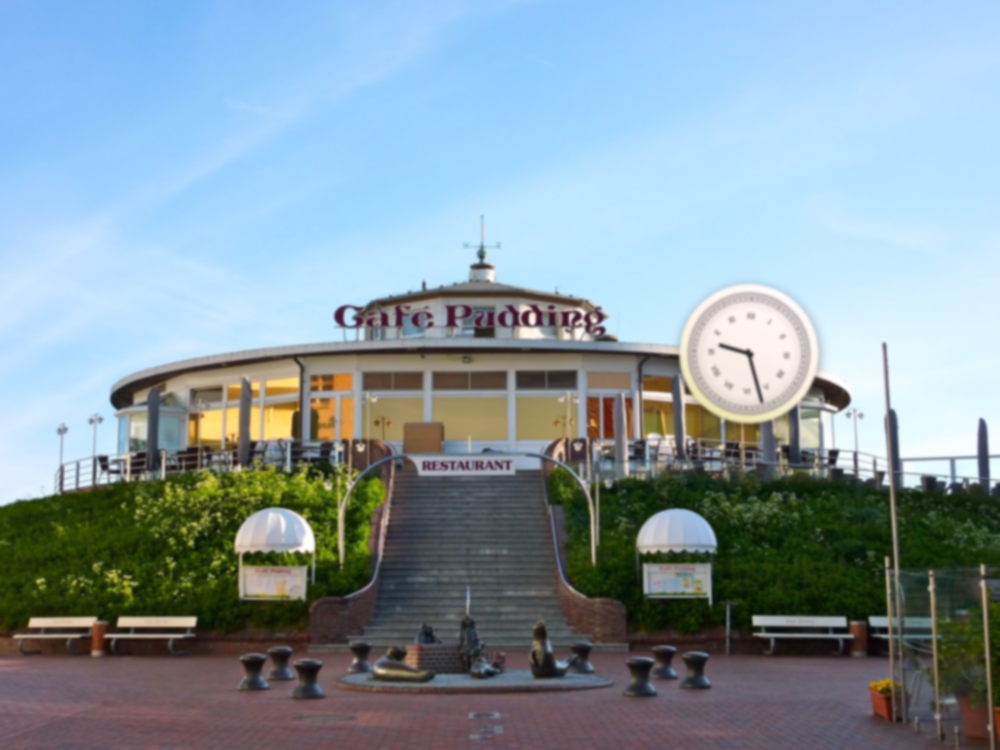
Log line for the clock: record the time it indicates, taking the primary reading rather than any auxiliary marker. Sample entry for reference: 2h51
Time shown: 9h27
